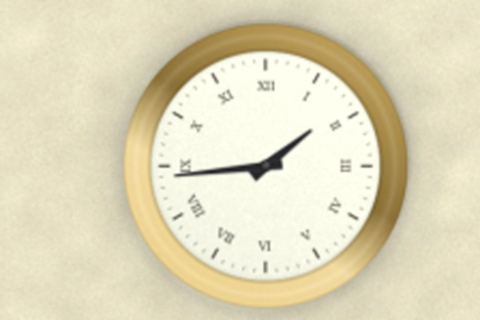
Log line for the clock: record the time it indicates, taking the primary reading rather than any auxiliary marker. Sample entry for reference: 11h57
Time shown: 1h44
